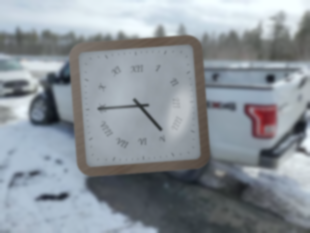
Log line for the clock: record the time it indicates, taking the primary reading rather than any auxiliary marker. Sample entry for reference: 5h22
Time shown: 4h45
